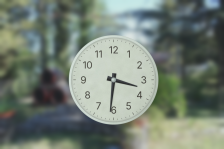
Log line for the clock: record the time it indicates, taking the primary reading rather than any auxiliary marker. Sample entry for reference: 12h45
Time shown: 3h31
